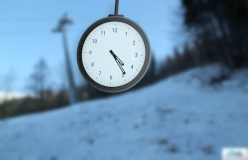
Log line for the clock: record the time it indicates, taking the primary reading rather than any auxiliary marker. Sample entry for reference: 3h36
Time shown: 4h24
